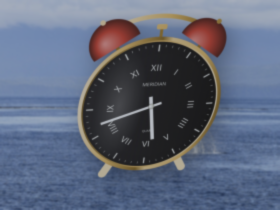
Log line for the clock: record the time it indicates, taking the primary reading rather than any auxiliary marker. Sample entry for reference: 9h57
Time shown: 5h42
